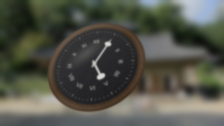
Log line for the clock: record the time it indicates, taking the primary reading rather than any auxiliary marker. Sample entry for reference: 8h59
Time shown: 5h05
